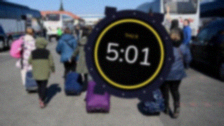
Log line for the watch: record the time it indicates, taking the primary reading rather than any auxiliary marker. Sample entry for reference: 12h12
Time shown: 5h01
